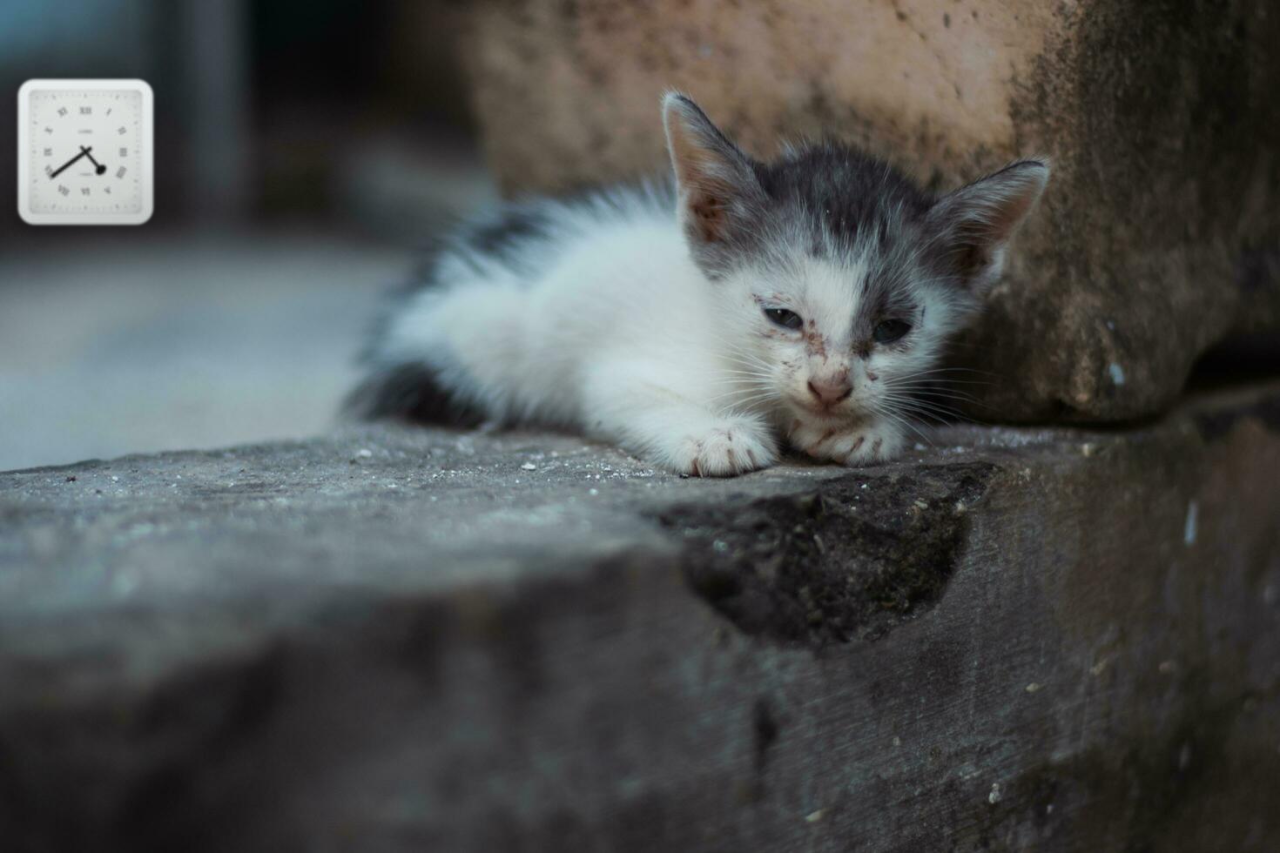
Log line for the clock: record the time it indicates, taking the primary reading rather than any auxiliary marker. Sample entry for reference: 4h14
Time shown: 4h39
